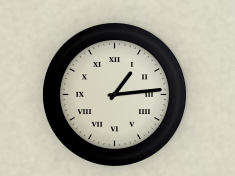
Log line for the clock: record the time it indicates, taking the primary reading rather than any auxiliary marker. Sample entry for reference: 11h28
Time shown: 1h14
